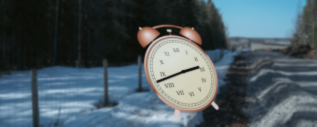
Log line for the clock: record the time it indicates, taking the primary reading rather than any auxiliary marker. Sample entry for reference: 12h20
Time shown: 2h43
